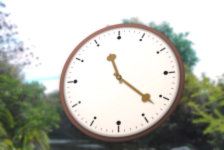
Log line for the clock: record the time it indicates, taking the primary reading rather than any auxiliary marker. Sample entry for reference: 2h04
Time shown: 11h22
